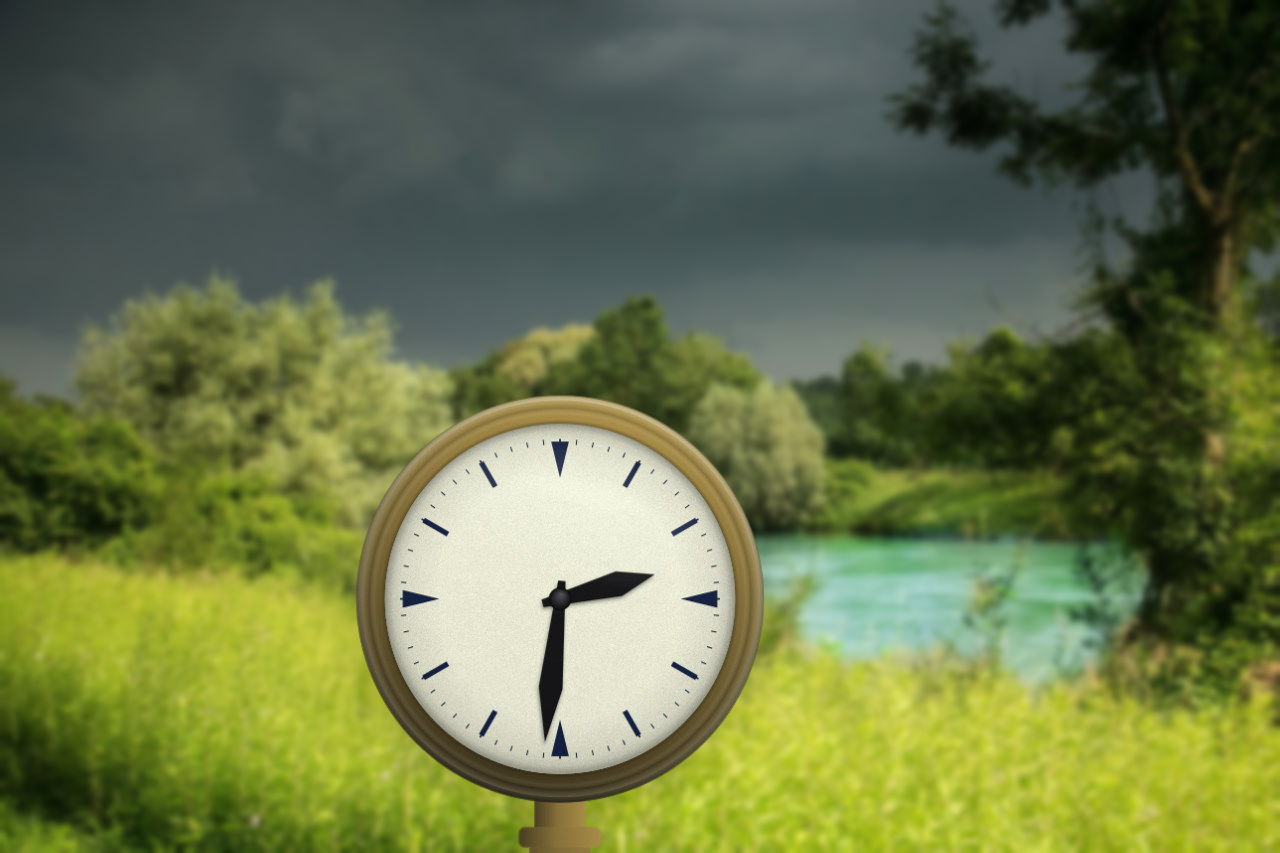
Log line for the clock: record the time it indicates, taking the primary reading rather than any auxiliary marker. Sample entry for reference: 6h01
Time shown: 2h31
